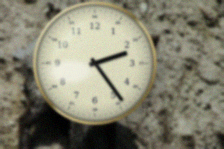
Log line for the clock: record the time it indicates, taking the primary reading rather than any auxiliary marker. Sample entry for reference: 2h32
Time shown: 2h24
